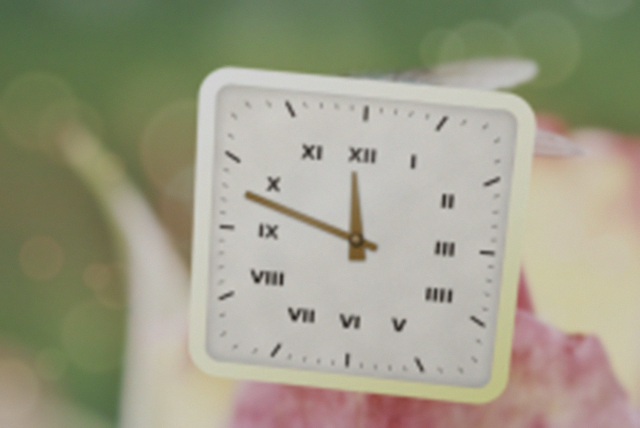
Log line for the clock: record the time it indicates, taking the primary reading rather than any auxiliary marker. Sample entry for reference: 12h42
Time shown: 11h48
